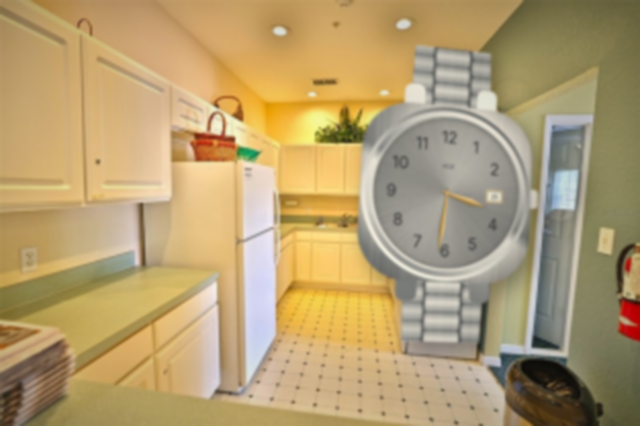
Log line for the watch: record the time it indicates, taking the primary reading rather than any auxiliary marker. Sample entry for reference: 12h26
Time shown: 3h31
